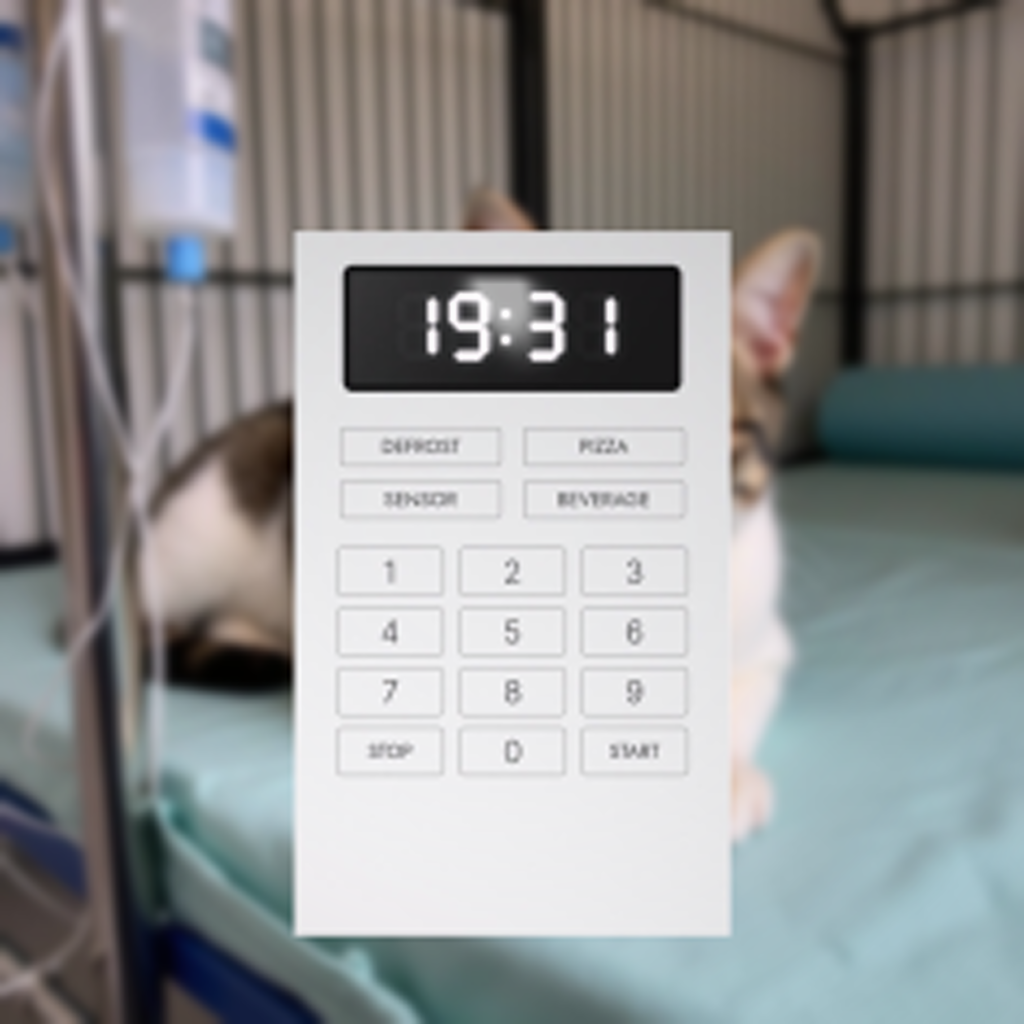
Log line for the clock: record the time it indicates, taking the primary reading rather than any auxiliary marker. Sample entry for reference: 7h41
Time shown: 19h31
